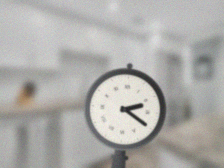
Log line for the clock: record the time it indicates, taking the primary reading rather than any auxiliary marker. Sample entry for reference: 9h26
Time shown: 2h20
